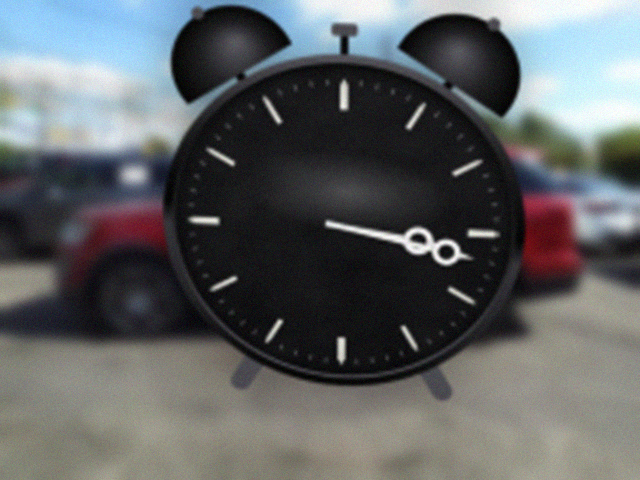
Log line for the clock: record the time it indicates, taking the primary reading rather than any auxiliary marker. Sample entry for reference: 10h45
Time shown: 3h17
